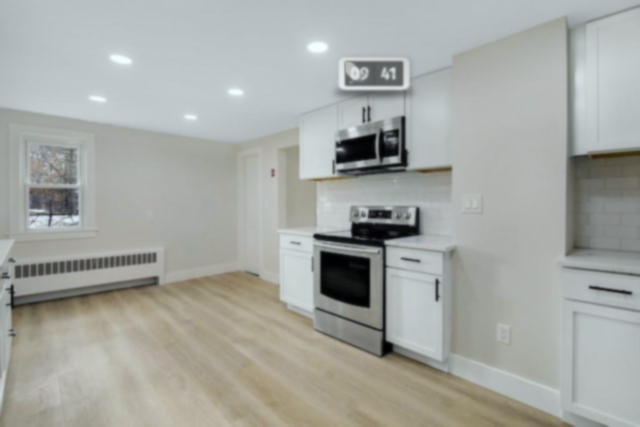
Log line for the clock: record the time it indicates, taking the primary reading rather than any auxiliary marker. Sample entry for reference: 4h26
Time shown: 9h41
